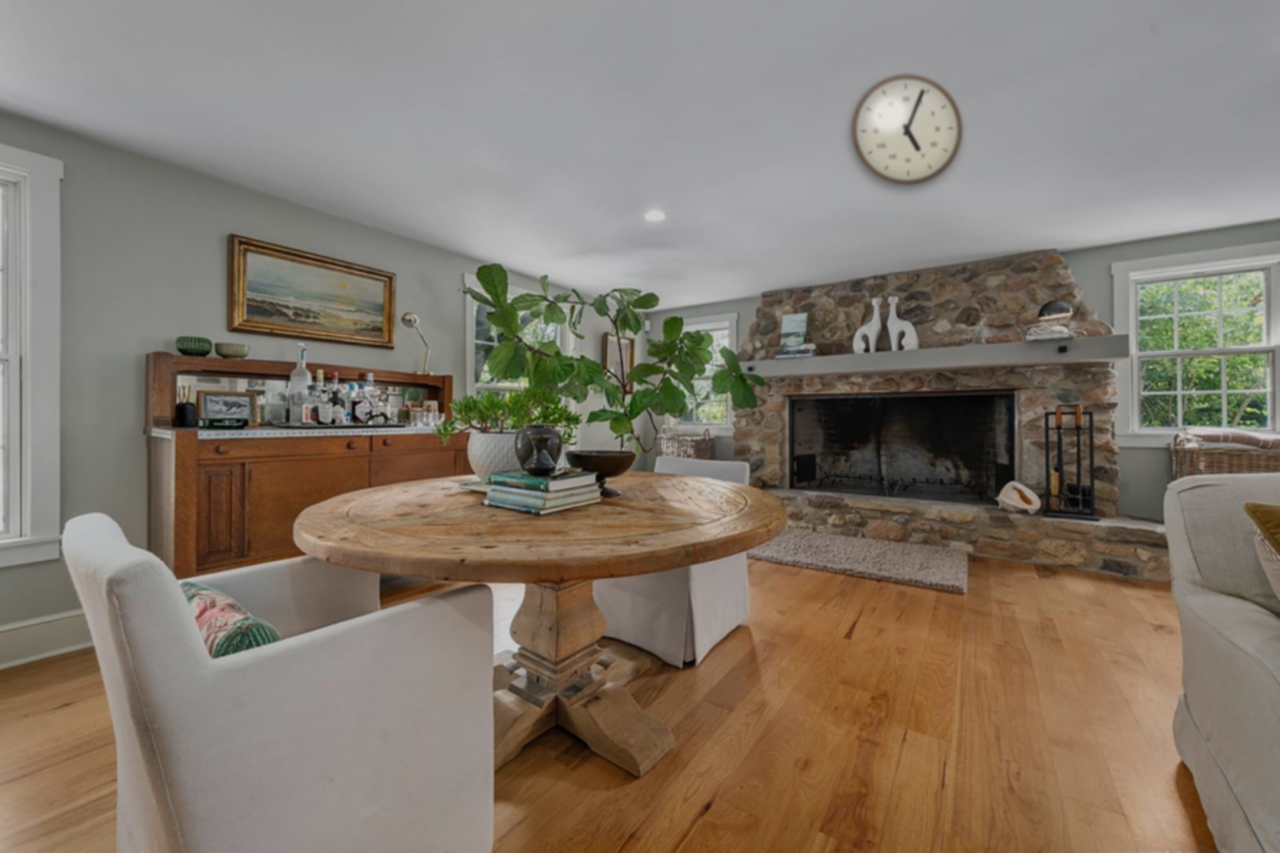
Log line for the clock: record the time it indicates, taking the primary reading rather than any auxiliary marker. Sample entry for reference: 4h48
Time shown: 5h04
